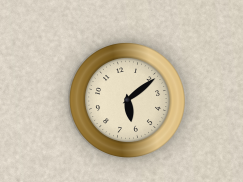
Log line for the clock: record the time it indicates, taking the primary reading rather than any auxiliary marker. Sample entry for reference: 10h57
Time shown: 6h11
